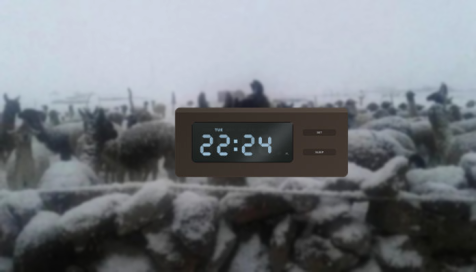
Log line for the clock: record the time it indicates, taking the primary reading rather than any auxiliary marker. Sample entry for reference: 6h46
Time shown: 22h24
